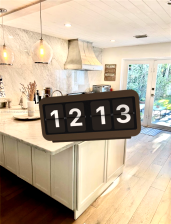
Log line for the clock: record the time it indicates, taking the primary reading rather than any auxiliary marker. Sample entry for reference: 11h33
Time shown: 12h13
